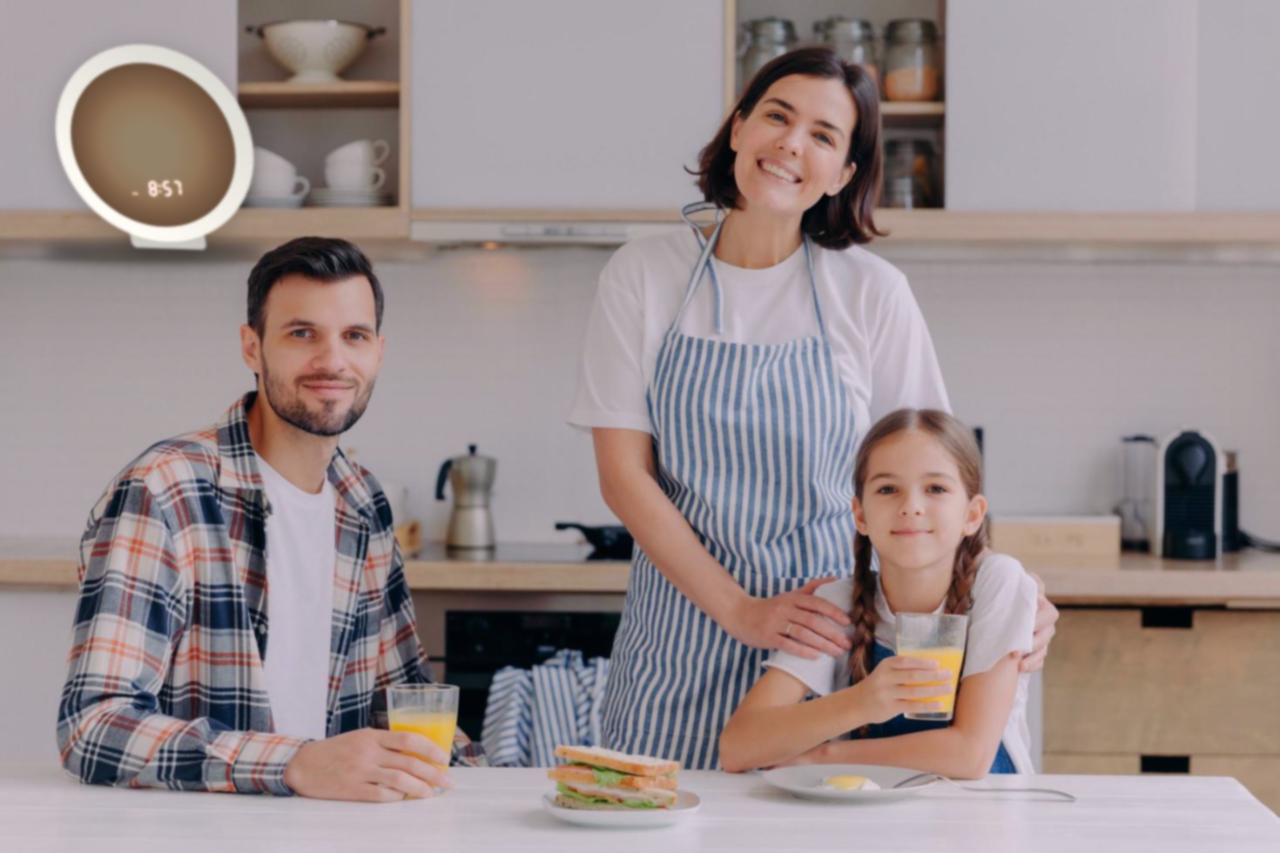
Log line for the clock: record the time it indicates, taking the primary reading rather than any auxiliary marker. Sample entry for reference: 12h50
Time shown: 8h57
